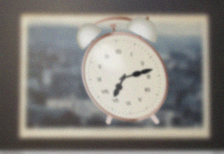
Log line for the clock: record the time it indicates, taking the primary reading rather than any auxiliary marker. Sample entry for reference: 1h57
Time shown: 7h13
